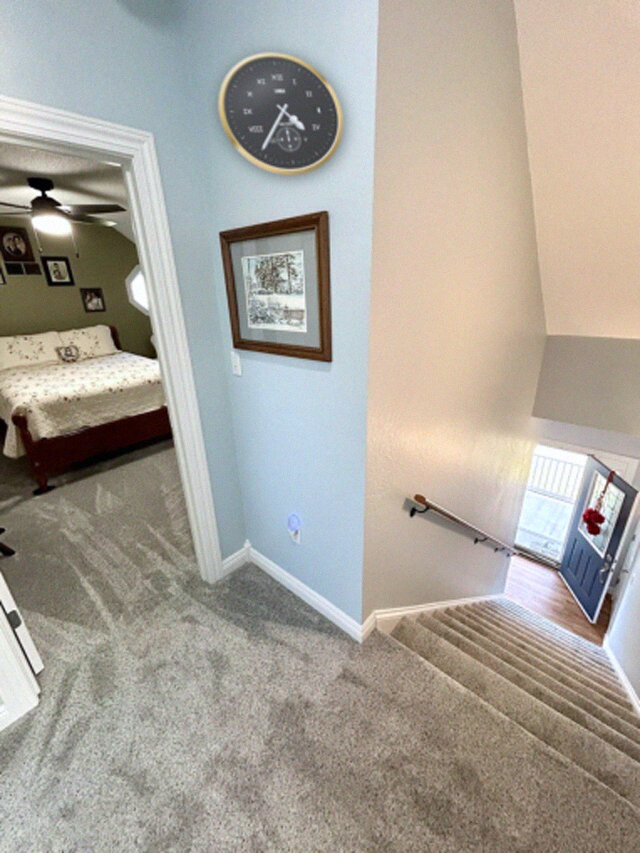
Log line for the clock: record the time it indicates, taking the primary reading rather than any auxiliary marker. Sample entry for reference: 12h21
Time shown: 4h36
